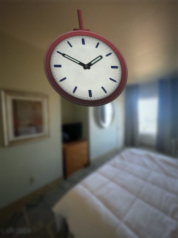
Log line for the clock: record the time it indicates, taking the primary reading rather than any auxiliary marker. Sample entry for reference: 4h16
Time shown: 1h50
